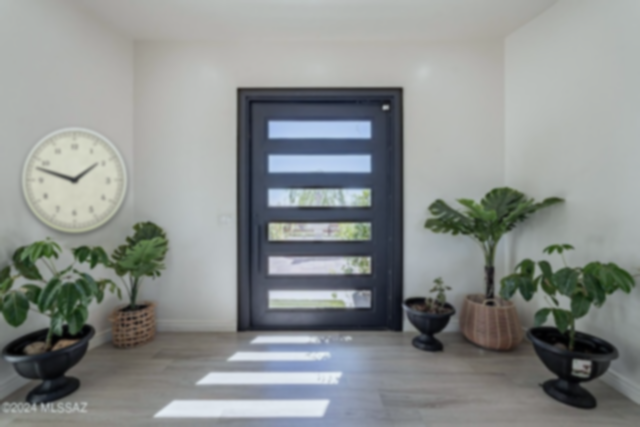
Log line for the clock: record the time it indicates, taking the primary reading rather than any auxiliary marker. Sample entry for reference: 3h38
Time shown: 1h48
